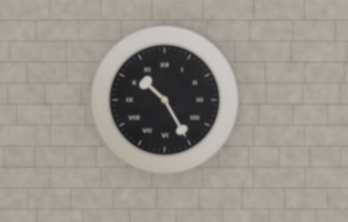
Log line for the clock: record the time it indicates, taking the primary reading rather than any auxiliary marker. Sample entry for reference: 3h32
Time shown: 10h25
